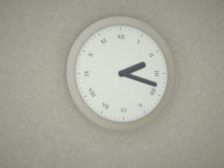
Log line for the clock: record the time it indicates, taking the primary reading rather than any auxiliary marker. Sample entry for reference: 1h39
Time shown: 2h18
